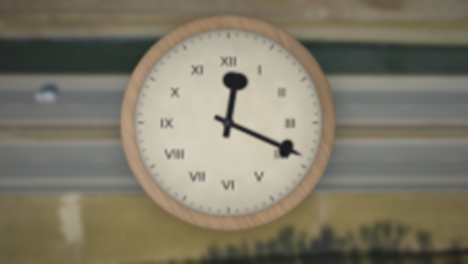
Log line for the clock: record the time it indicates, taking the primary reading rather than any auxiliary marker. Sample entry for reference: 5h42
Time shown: 12h19
